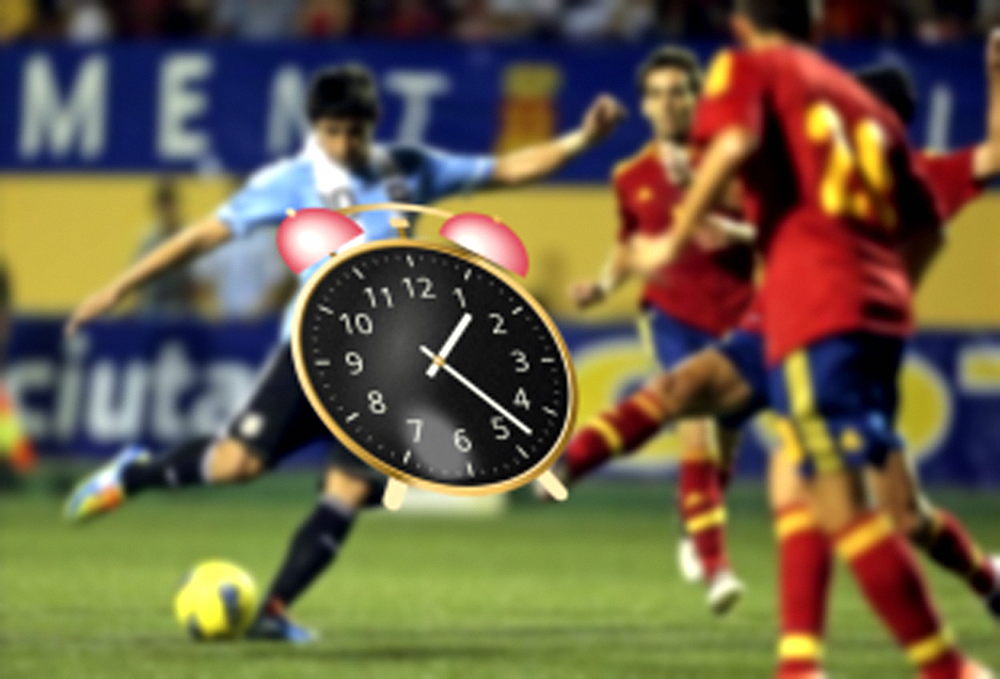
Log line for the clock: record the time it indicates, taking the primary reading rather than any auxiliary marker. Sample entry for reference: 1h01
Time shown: 1h23
